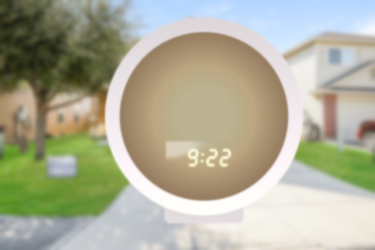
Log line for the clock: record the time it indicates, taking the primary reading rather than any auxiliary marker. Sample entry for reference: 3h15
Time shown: 9h22
